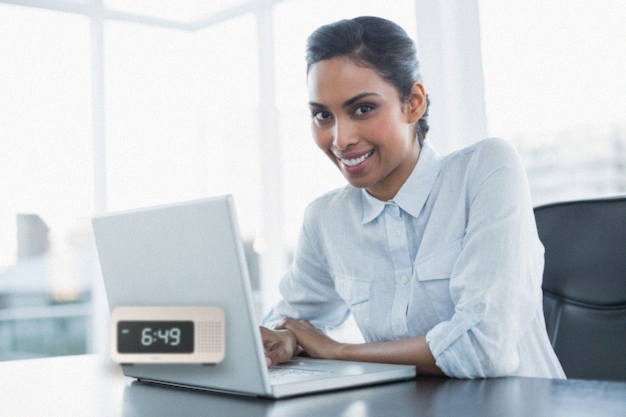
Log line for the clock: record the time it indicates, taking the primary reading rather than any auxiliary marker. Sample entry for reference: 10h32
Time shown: 6h49
